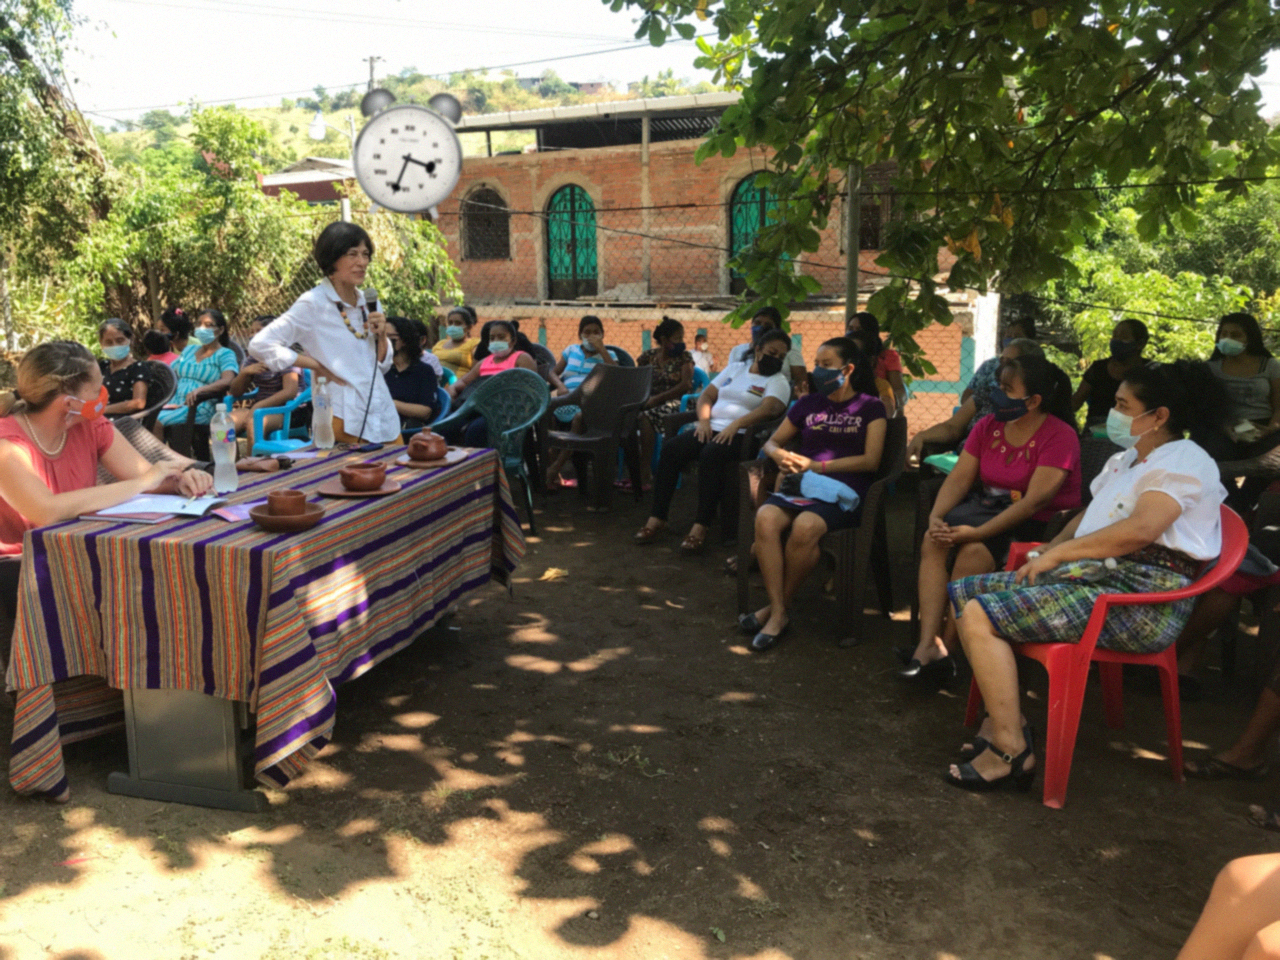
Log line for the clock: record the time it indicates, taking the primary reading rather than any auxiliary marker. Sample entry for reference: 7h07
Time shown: 3h33
